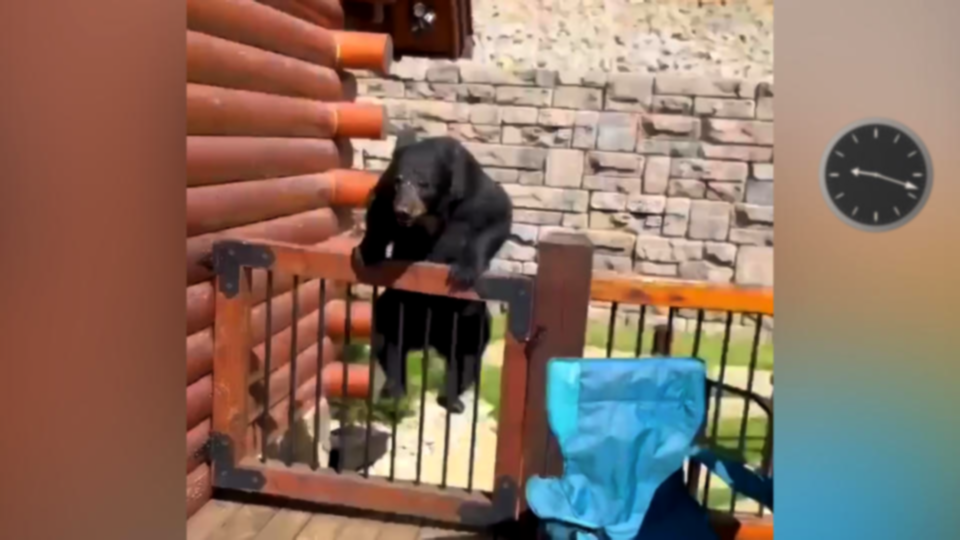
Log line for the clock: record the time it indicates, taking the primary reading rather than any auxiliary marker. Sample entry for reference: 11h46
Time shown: 9h18
